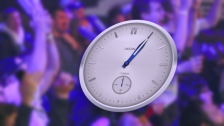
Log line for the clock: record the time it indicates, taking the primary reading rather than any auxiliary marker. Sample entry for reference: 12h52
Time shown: 1h05
